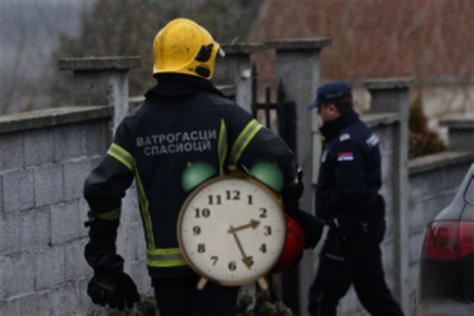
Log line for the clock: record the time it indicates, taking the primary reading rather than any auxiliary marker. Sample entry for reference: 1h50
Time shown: 2h26
